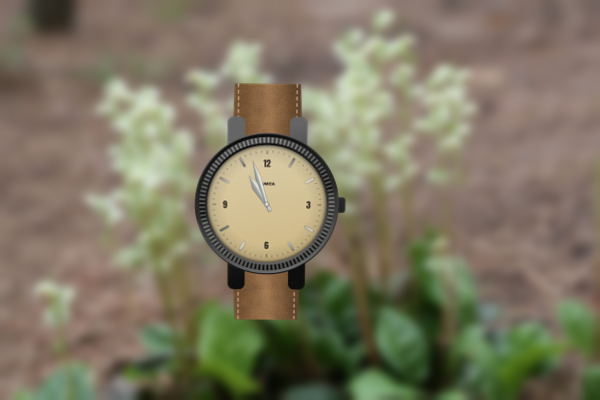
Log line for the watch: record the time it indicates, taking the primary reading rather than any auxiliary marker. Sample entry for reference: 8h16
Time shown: 10h57
